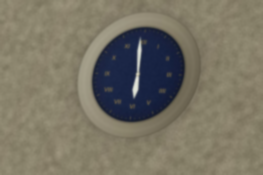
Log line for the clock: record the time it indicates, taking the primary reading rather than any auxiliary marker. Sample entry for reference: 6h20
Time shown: 5h59
